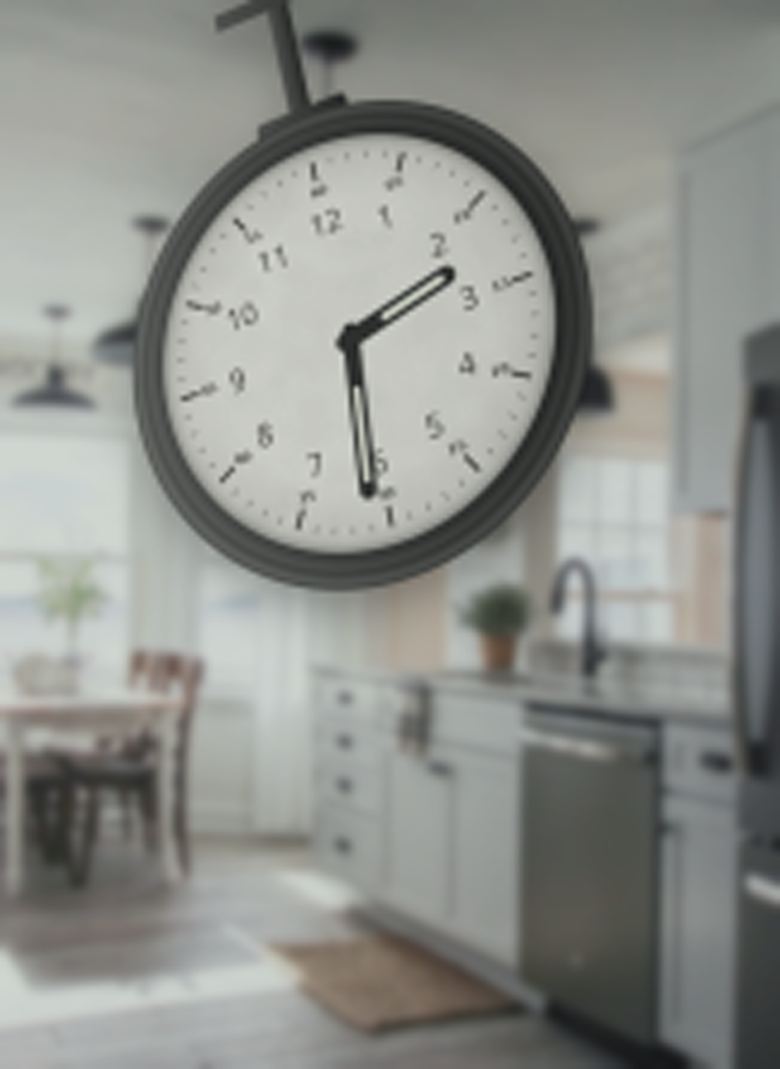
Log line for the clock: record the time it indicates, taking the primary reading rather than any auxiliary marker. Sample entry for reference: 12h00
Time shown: 2h31
